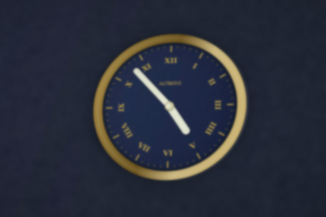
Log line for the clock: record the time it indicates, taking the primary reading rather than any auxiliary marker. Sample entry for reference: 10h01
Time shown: 4h53
